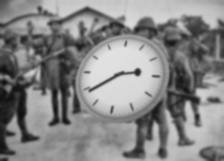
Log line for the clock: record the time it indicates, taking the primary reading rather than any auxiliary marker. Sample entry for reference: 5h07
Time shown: 2h39
